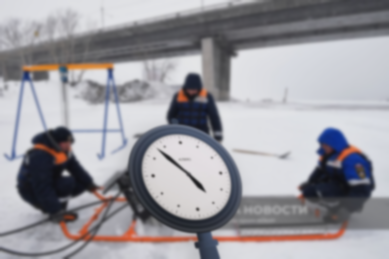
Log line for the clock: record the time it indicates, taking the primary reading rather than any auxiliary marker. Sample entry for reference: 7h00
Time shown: 4h53
